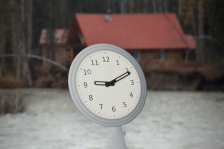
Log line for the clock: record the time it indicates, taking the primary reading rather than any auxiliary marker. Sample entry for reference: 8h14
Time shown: 9h11
